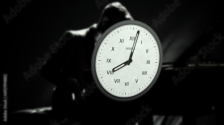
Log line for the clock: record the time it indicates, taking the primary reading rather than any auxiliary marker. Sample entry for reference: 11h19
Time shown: 8h02
